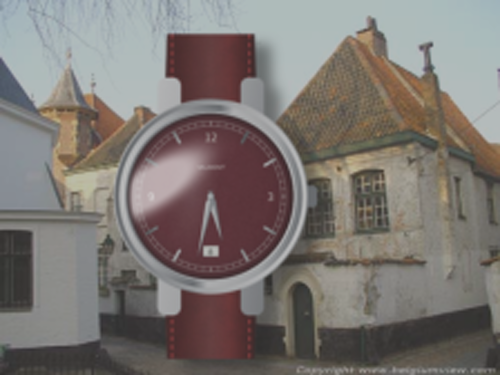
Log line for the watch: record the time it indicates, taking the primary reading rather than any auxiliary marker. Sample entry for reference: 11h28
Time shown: 5h32
